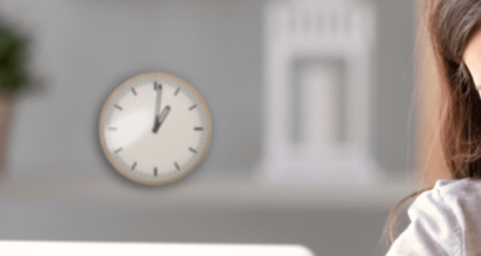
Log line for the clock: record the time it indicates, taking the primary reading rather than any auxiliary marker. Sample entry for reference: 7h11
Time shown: 1h01
